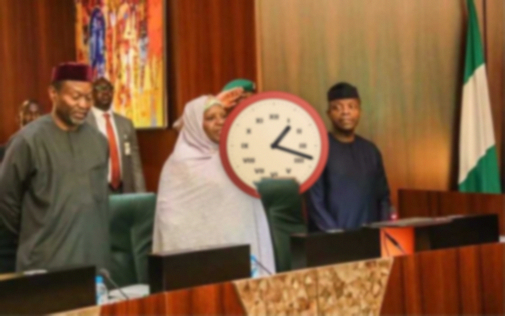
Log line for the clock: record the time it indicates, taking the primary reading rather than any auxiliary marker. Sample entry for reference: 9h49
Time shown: 1h18
